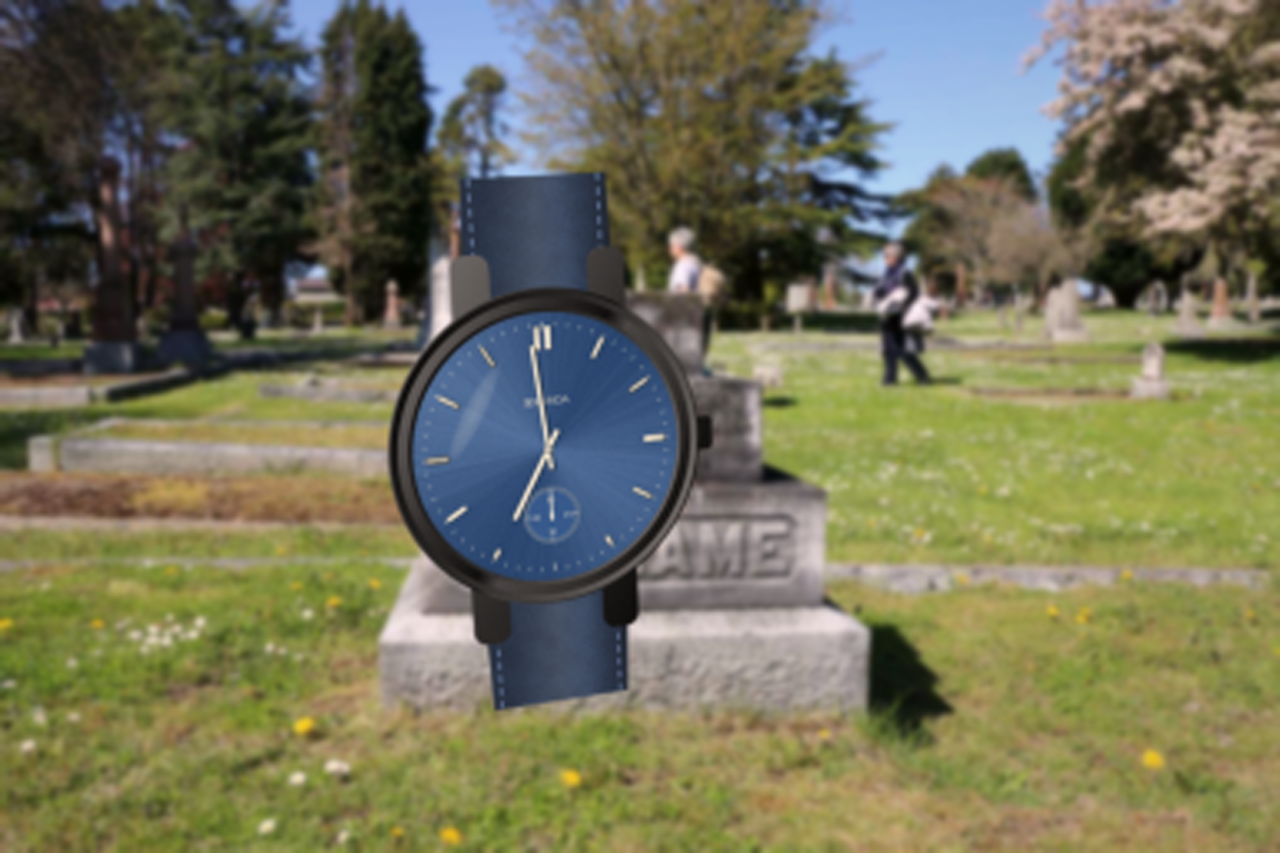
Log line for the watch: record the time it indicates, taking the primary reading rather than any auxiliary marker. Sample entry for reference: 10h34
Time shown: 6h59
